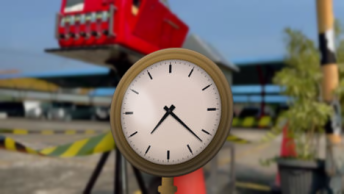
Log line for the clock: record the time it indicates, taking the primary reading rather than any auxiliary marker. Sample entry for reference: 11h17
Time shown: 7h22
